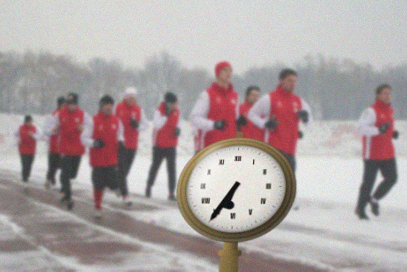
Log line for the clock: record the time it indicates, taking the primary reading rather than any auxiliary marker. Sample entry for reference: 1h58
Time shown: 6h35
